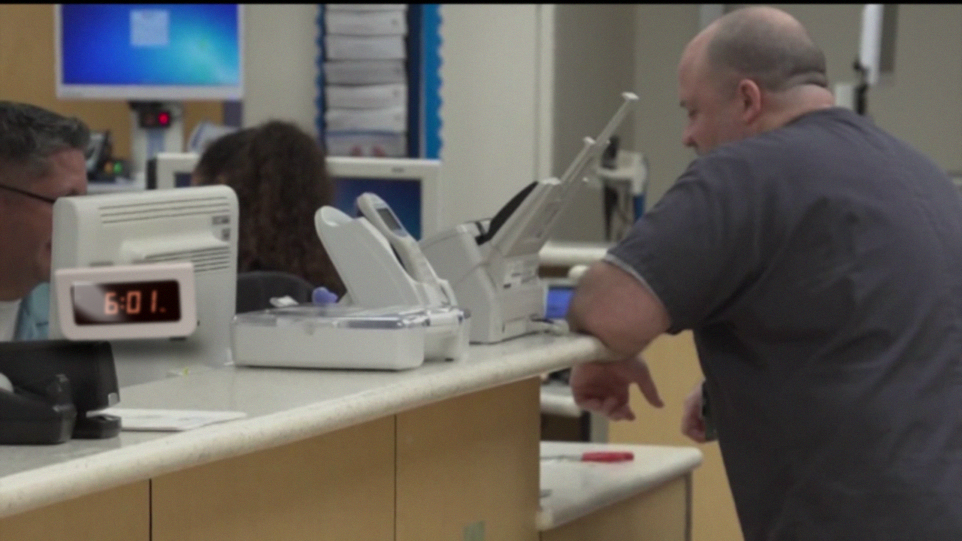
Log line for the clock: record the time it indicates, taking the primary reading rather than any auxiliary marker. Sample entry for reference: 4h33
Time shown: 6h01
